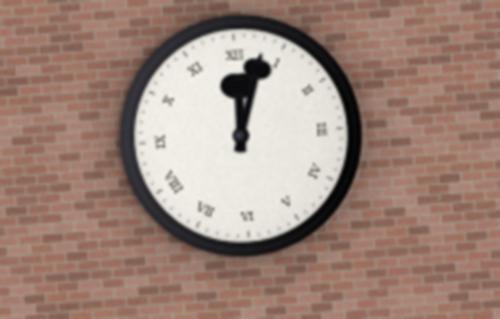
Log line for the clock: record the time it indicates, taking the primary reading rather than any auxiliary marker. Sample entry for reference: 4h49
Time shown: 12h03
